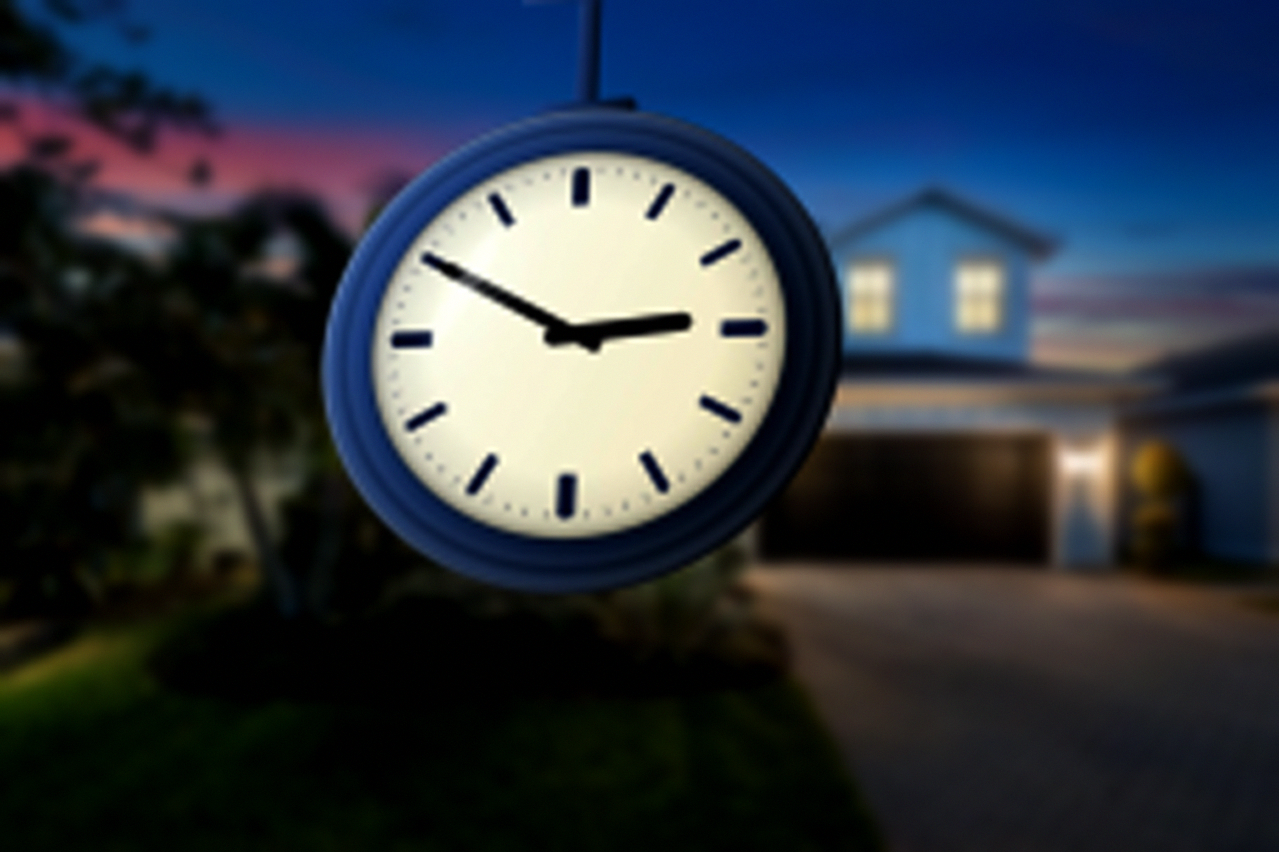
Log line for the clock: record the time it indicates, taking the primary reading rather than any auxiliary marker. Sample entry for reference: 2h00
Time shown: 2h50
